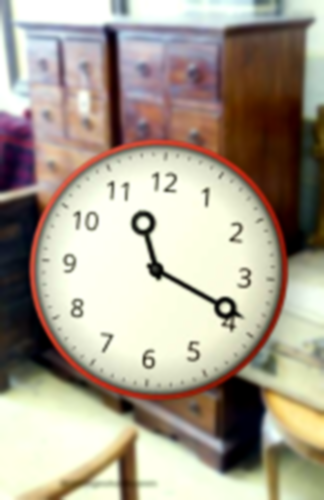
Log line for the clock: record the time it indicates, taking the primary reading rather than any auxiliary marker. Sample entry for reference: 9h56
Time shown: 11h19
